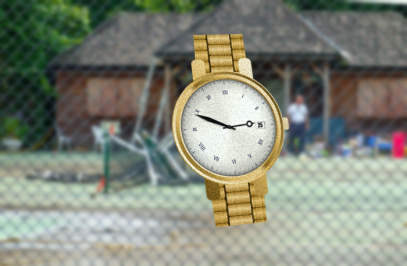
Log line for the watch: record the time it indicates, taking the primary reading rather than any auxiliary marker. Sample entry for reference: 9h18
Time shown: 2h49
